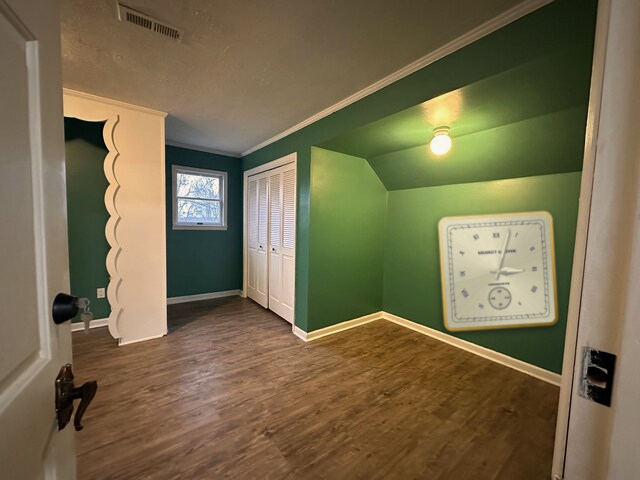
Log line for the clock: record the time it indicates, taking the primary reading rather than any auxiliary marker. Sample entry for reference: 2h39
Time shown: 3h03
